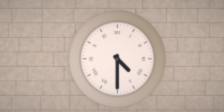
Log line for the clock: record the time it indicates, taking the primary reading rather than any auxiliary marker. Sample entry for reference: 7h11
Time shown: 4h30
